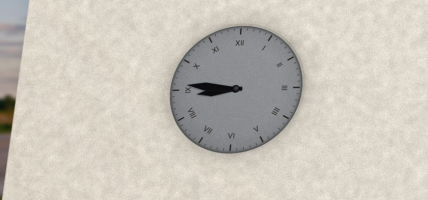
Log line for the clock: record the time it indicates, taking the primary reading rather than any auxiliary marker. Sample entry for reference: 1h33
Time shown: 8h46
